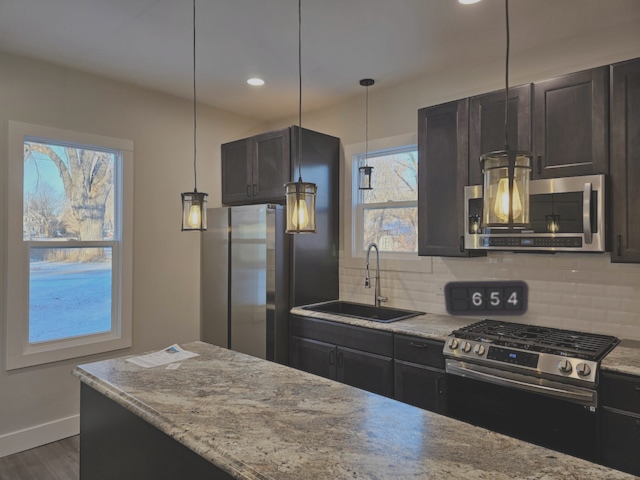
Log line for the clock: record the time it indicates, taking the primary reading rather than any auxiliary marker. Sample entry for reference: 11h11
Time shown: 6h54
